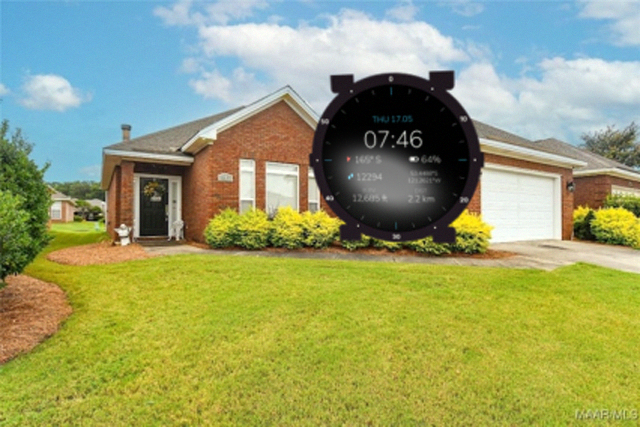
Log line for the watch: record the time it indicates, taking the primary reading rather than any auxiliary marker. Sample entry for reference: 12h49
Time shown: 7h46
